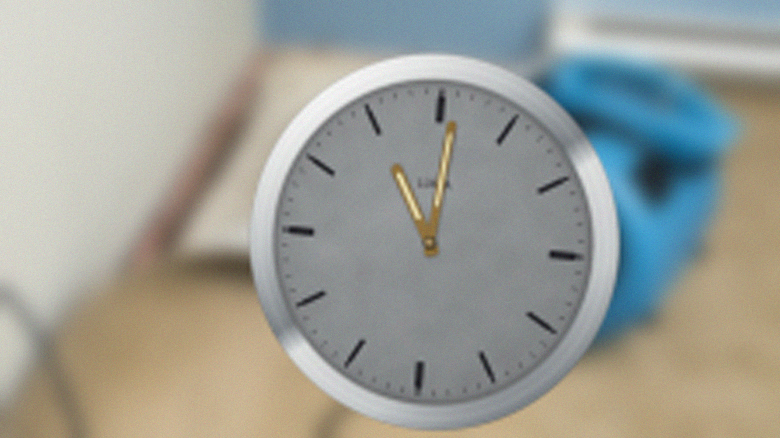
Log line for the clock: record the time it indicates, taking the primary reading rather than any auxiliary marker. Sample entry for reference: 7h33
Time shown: 11h01
